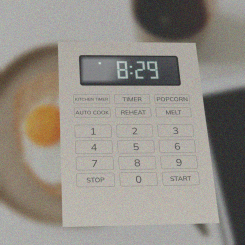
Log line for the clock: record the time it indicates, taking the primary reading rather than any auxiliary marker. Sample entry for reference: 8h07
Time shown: 8h29
